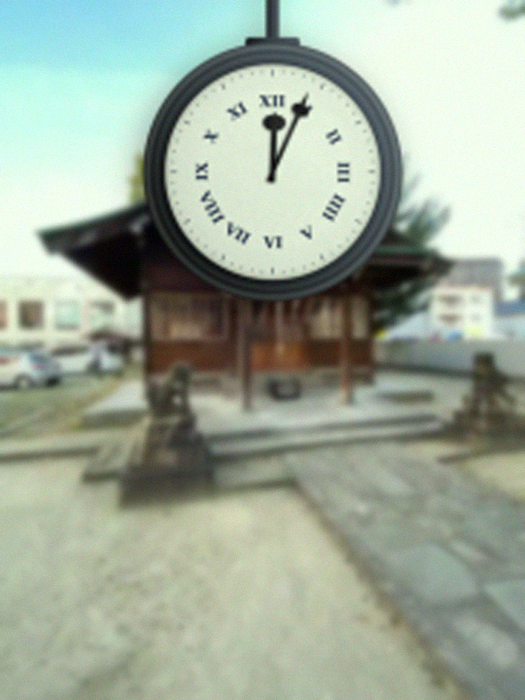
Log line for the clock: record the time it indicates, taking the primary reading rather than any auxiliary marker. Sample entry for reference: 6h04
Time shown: 12h04
